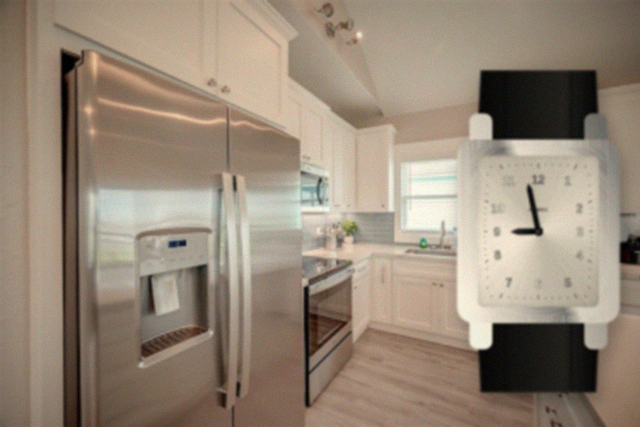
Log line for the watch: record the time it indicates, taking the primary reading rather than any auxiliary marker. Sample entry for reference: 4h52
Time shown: 8h58
